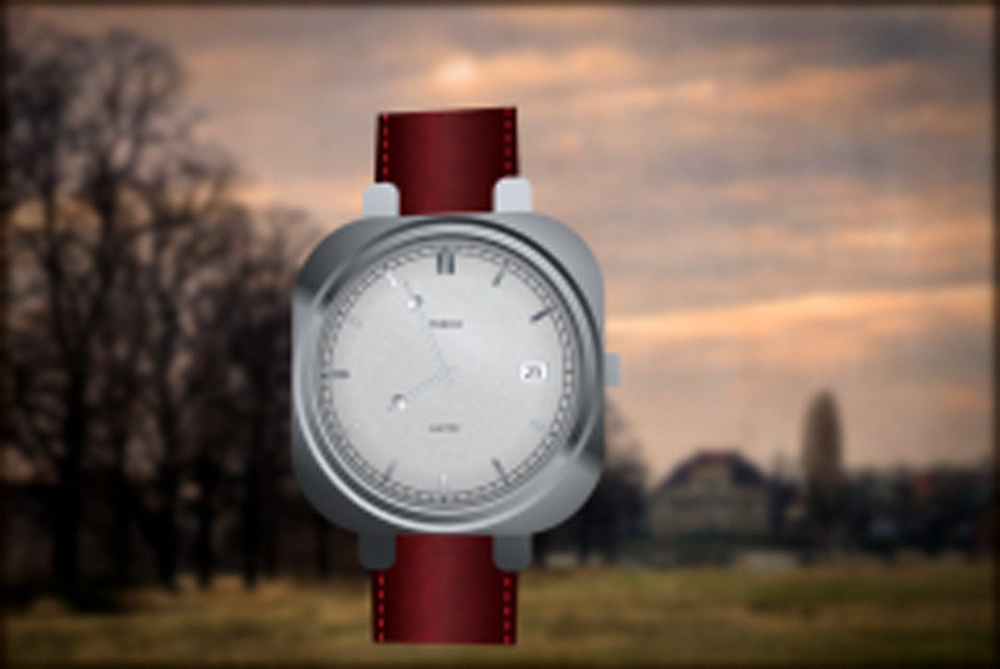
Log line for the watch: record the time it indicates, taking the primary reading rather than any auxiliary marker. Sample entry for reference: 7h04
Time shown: 7h56
